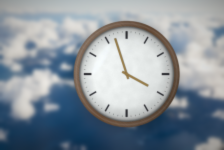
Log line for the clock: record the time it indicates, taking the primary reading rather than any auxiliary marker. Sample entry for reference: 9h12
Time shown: 3h57
